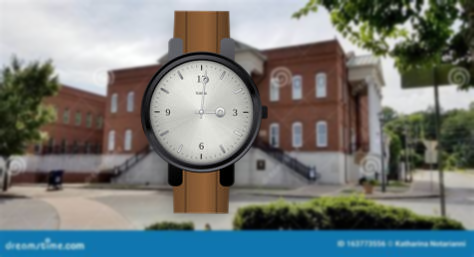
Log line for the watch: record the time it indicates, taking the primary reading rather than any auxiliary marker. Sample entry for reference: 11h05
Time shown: 3h01
